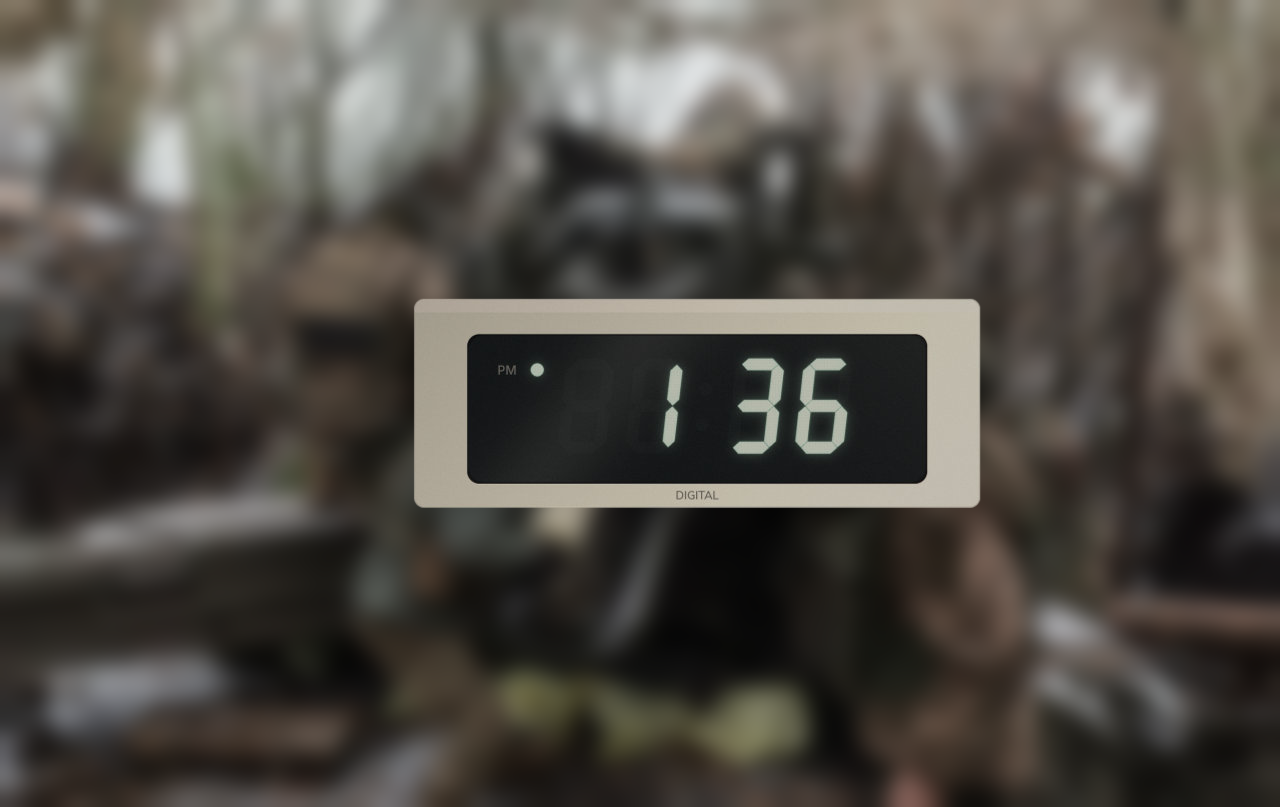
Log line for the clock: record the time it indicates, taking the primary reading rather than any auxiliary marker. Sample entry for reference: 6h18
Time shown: 1h36
